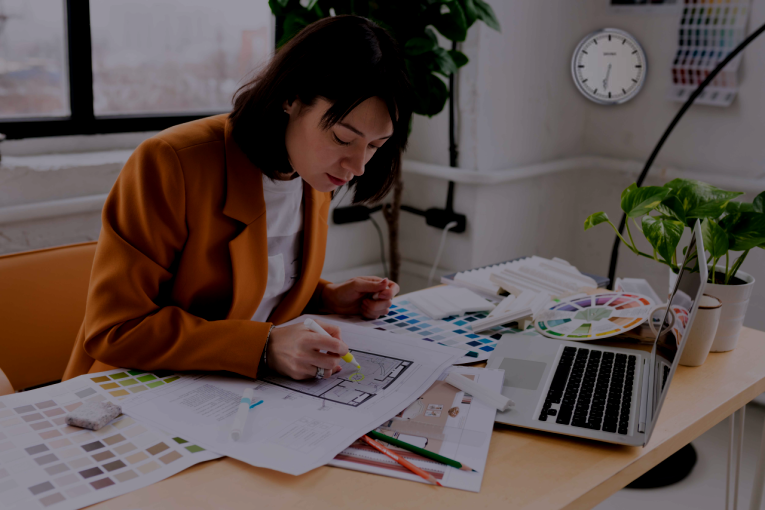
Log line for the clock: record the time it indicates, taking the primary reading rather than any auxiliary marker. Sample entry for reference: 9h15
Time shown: 6h32
